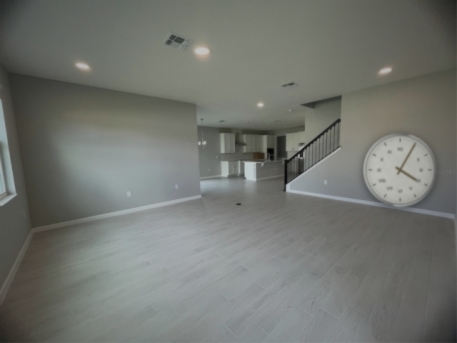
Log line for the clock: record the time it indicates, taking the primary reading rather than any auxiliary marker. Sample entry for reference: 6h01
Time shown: 4h05
